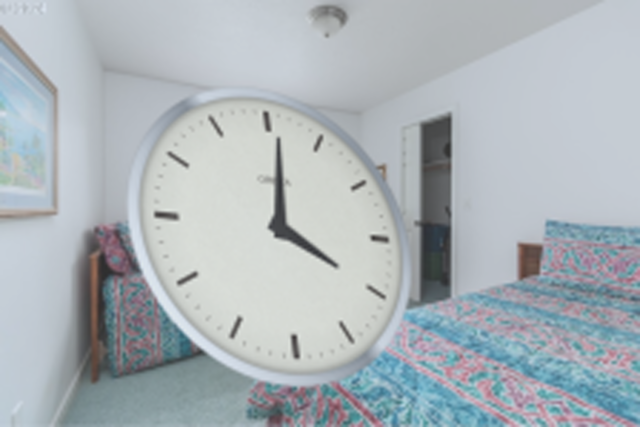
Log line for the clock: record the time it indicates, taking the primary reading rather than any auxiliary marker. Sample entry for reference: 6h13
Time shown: 4h01
